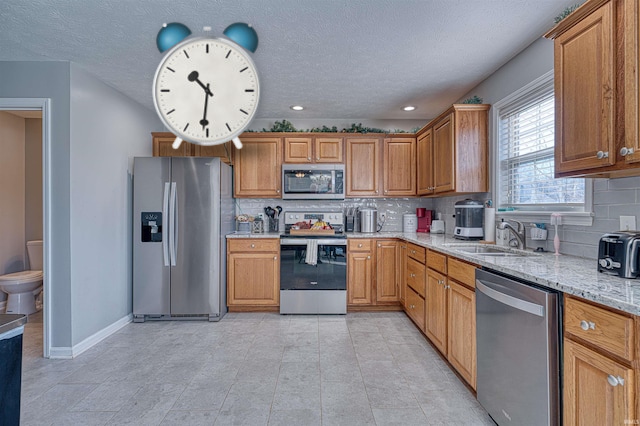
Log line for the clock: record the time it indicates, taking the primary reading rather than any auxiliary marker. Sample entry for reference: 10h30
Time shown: 10h31
